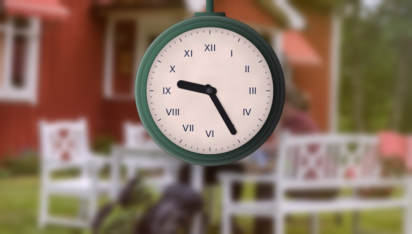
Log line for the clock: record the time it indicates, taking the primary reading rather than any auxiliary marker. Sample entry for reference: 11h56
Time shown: 9h25
